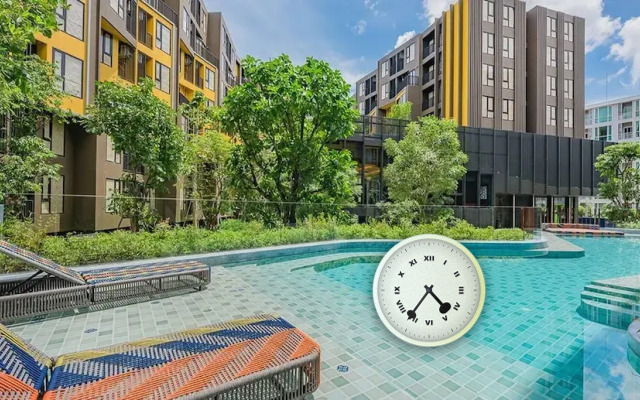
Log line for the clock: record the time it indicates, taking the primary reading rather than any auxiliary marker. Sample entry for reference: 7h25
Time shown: 4h36
